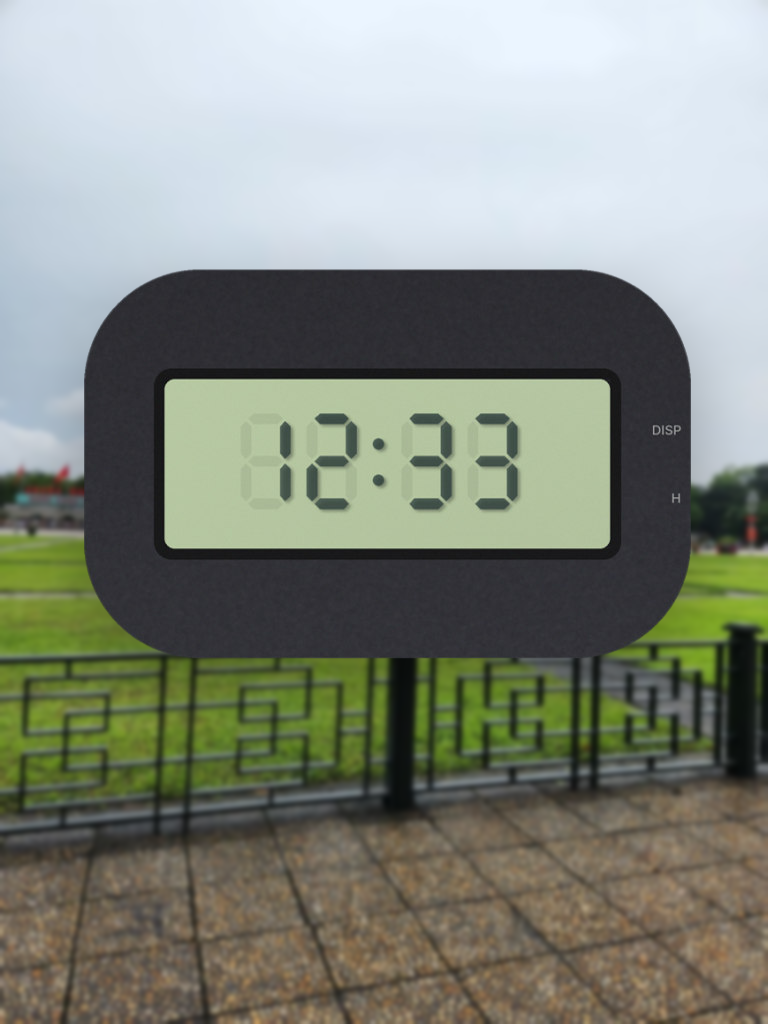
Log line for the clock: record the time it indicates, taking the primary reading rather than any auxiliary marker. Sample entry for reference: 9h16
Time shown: 12h33
